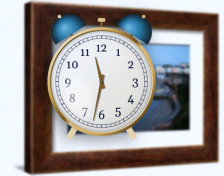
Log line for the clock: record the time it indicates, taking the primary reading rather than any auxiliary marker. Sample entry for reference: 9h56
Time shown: 11h32
